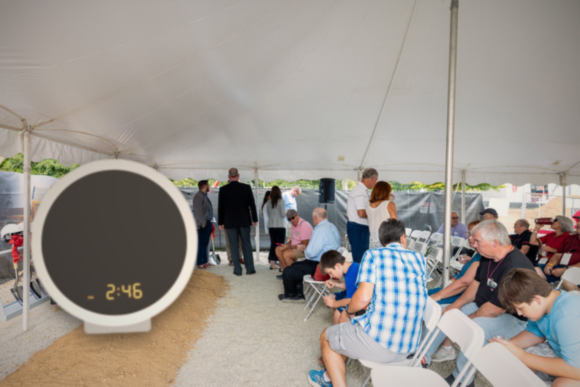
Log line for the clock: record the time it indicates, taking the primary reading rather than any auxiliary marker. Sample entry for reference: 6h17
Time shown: 2h46
